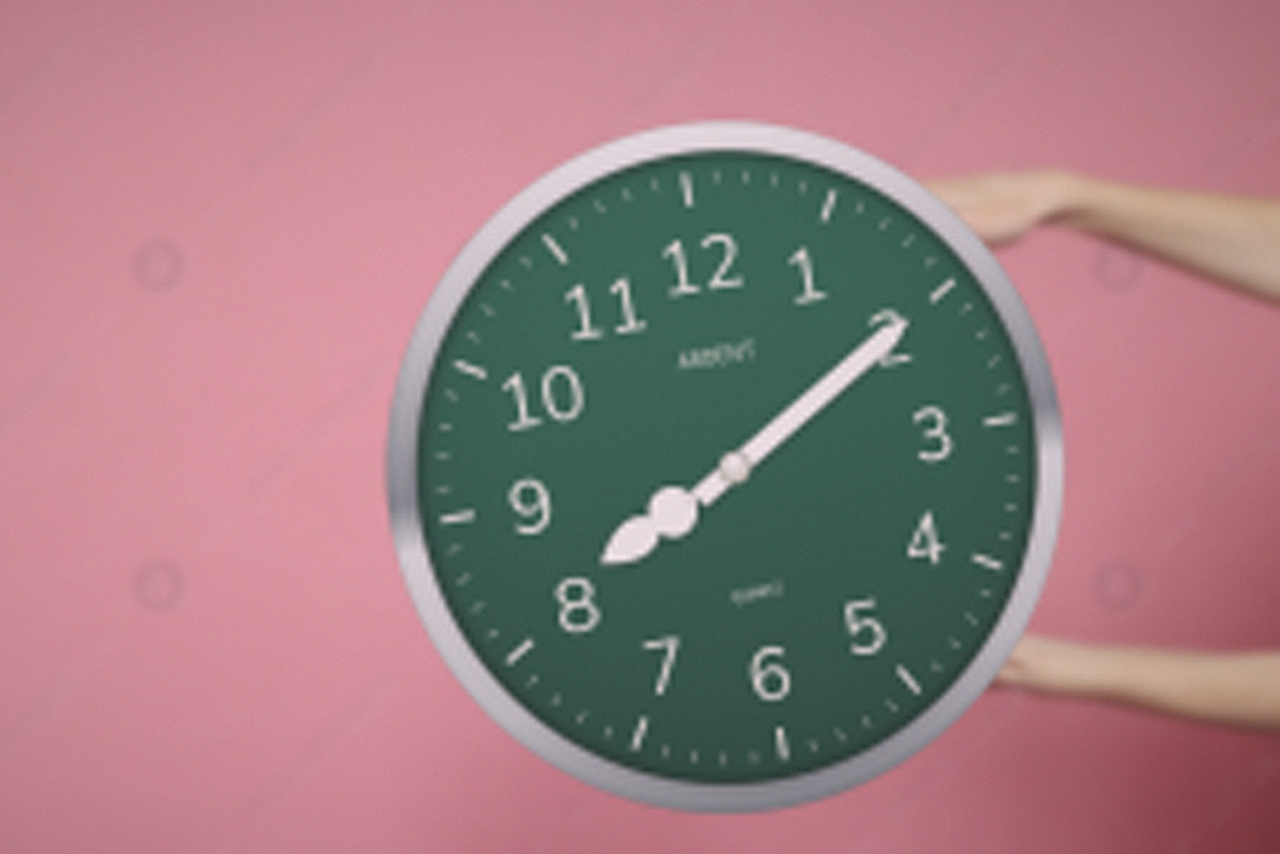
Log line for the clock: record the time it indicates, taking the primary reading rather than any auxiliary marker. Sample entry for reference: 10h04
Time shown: 8h10
